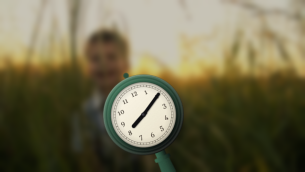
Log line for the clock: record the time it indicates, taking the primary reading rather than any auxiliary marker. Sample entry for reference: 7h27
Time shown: 8h10
